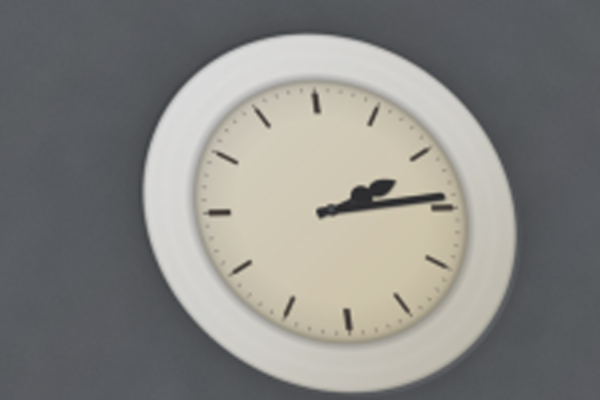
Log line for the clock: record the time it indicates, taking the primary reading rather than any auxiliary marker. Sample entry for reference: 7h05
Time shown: 2h14
